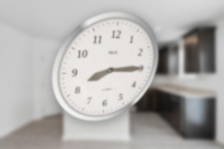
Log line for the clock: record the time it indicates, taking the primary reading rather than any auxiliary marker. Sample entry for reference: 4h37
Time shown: 8h15
